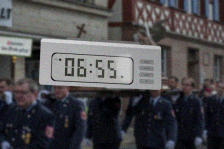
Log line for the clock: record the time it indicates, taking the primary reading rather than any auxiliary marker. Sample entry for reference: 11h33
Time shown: 6h55
